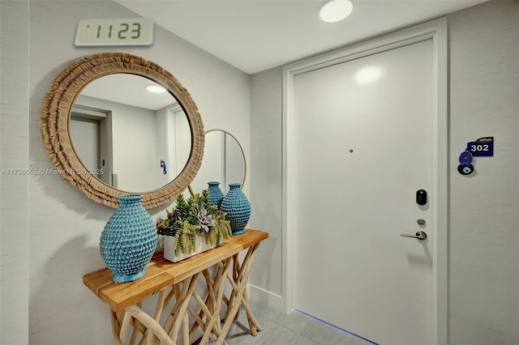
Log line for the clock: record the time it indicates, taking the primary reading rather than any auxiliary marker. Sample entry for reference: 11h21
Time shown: 11h23
